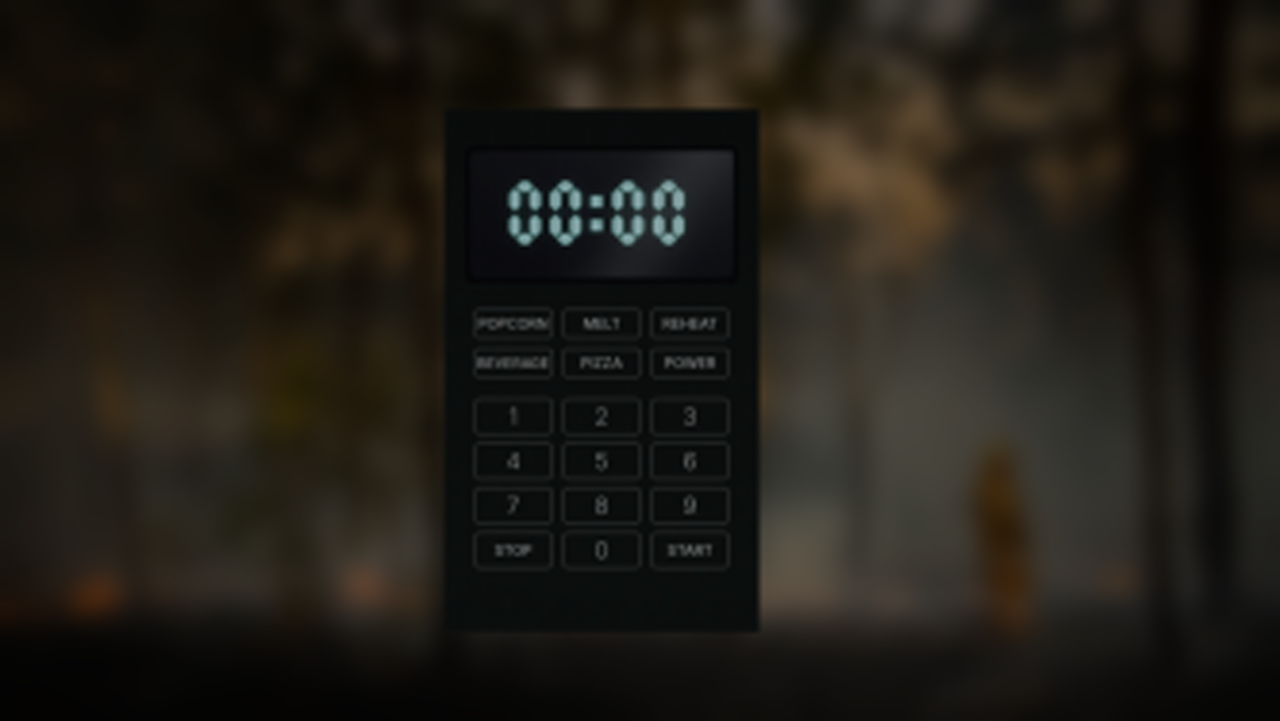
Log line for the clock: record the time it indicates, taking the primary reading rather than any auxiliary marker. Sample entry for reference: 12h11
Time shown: 0h00
